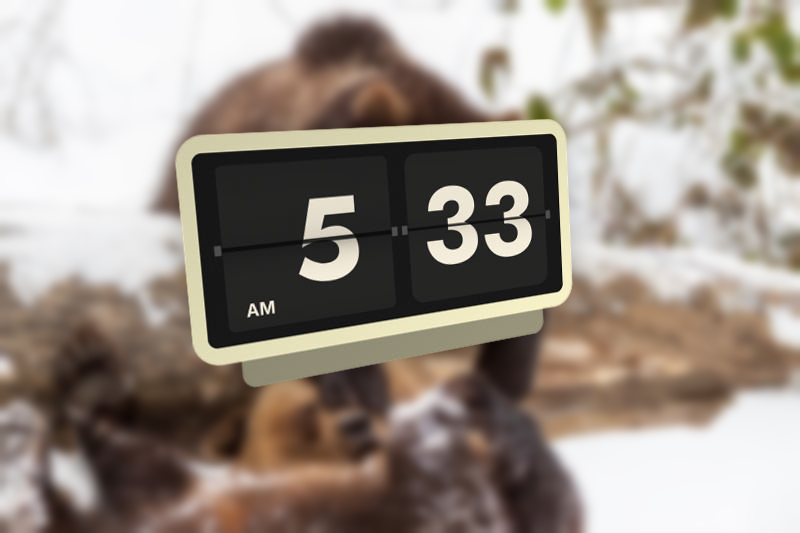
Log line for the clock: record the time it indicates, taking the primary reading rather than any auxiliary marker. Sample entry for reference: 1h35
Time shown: 5h33
